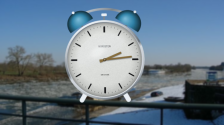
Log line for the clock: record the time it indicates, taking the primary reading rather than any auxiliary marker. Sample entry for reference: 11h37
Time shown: 2h14
